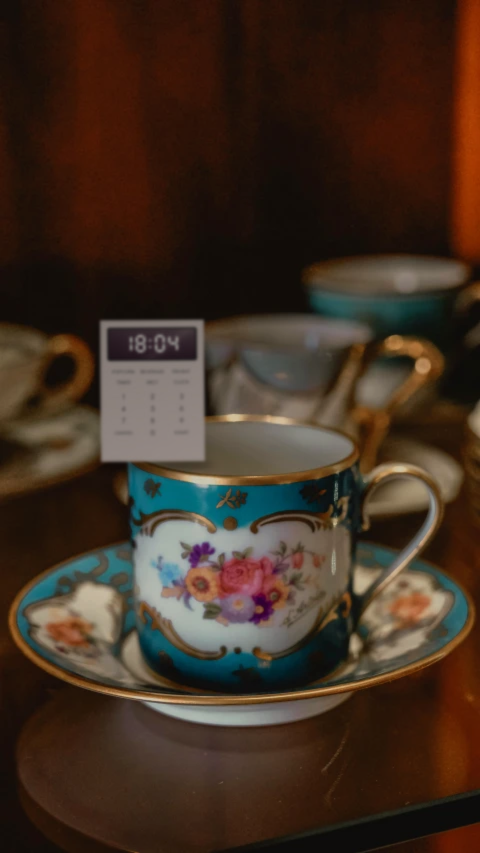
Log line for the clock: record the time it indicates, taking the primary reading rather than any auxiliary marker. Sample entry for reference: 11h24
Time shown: 18h04
